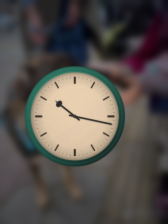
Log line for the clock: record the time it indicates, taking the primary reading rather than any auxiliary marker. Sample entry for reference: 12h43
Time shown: 10h17
